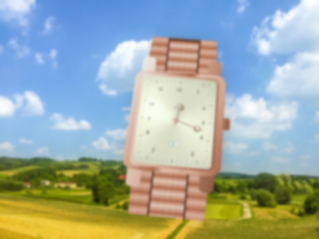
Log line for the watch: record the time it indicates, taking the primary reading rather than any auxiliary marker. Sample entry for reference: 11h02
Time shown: 12h18
